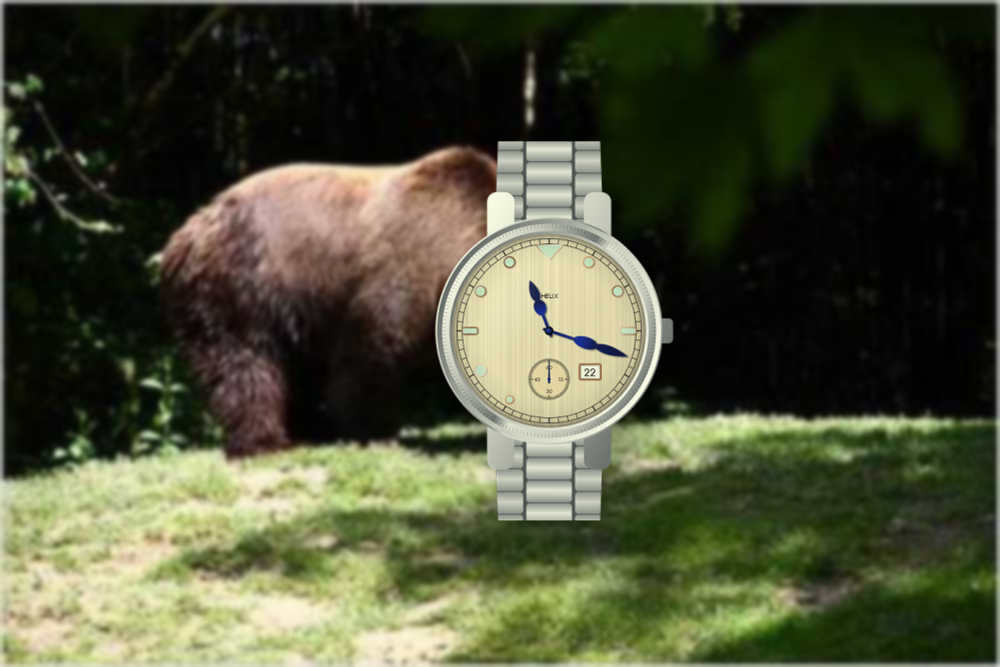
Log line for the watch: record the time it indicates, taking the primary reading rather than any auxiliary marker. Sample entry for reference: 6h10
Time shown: 11h18
